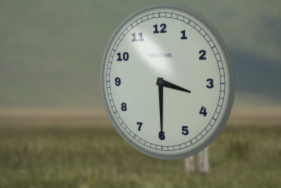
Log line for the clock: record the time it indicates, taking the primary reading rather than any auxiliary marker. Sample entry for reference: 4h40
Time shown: 3h30
